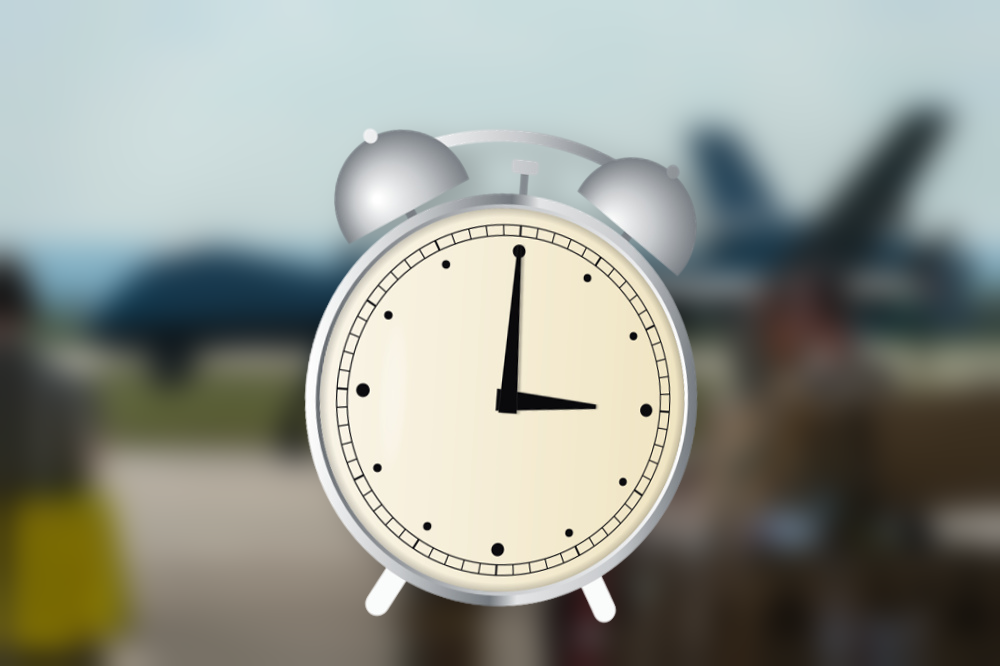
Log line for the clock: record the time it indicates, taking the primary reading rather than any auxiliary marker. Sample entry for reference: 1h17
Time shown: 3h00
